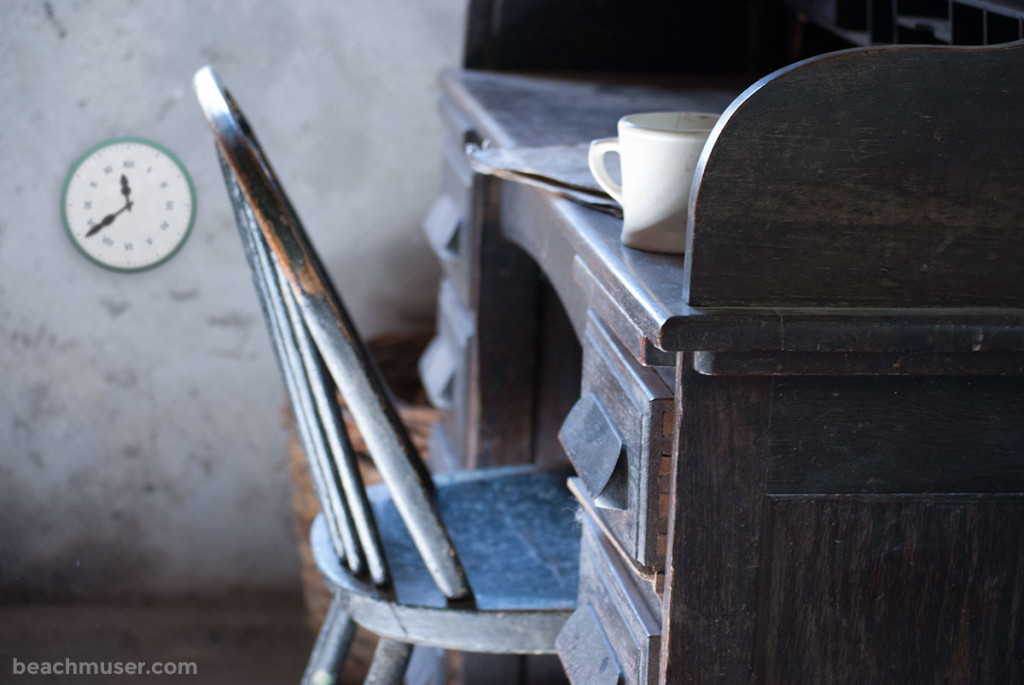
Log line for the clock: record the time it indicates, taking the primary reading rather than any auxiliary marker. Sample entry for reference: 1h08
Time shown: 11h39
